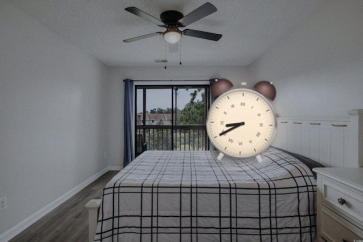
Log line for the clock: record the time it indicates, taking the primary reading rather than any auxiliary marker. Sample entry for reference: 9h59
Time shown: 8h40
